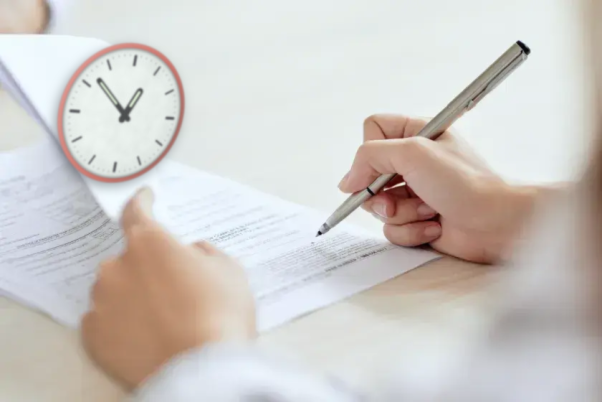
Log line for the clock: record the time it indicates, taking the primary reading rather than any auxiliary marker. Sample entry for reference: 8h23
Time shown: 12h52
